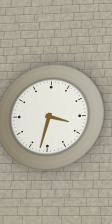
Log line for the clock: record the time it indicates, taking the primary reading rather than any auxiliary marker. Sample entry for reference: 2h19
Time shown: 3h32
